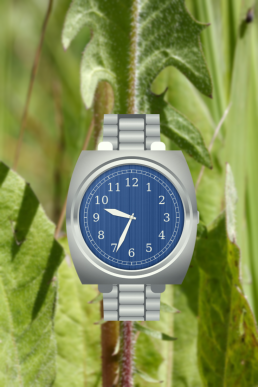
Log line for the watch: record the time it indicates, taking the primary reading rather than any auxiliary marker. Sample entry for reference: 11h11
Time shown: 9h34
